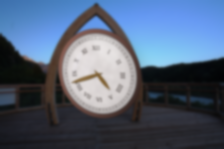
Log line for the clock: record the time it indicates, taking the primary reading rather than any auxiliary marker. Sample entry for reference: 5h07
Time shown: 4h42
